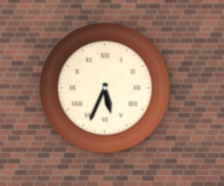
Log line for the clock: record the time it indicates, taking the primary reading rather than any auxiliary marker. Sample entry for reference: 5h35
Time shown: 5h34
